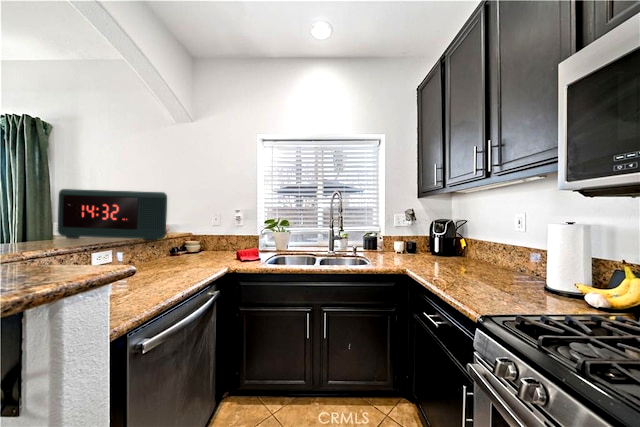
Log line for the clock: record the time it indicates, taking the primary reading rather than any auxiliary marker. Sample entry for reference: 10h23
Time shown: 14h32
